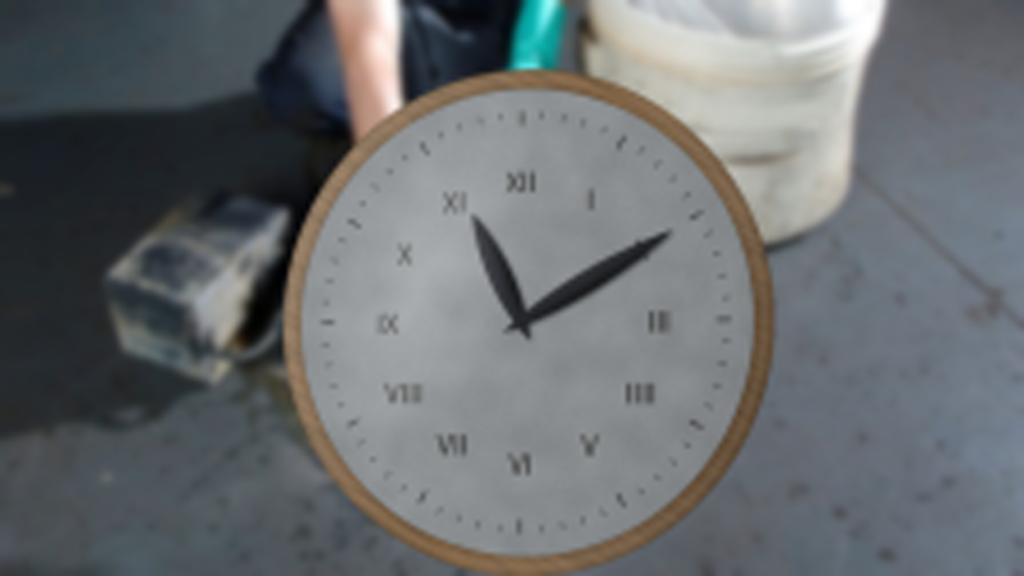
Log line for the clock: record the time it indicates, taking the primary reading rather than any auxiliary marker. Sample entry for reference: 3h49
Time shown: 11h10
